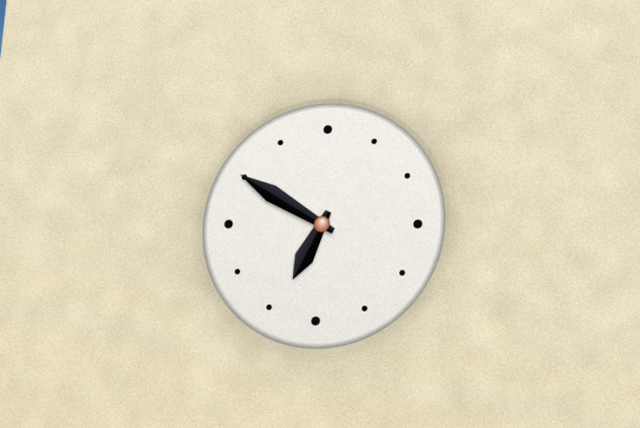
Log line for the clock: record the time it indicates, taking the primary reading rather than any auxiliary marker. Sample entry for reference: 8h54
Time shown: 6h50
